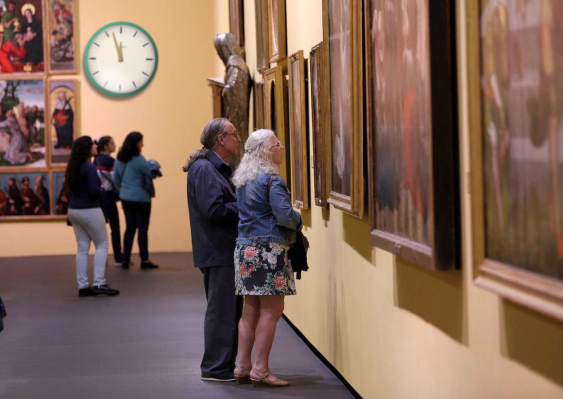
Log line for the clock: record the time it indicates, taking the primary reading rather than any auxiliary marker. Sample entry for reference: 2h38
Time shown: 11h57
